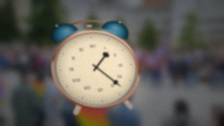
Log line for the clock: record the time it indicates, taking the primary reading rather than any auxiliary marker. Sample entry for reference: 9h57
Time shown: 1h23
